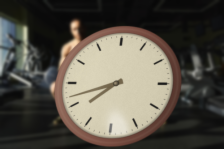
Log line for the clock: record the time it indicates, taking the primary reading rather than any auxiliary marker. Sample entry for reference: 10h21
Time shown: 7h42
